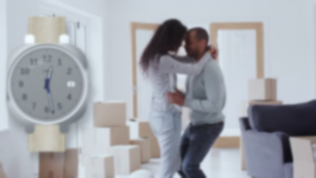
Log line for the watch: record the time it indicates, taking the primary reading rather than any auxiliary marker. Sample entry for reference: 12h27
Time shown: 12h28
